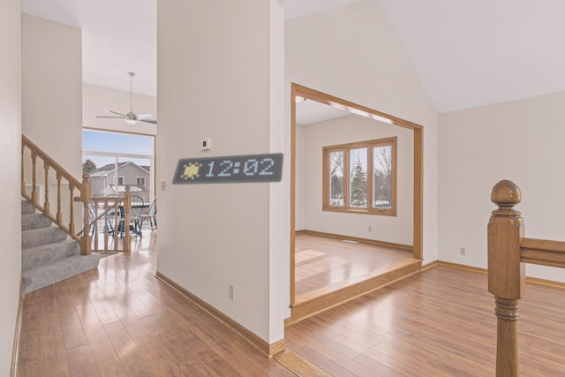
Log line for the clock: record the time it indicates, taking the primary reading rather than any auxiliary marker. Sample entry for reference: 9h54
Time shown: 12h02
